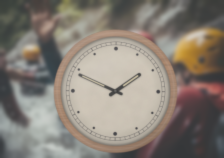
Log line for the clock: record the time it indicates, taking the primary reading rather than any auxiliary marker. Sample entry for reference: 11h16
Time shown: 1h49
